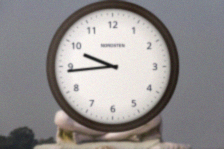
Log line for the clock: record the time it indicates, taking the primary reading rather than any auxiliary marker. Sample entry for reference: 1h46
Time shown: 9h44
